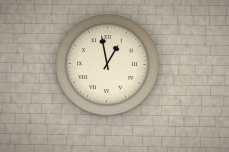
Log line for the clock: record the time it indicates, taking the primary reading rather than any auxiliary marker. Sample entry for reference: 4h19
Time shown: 12h58
